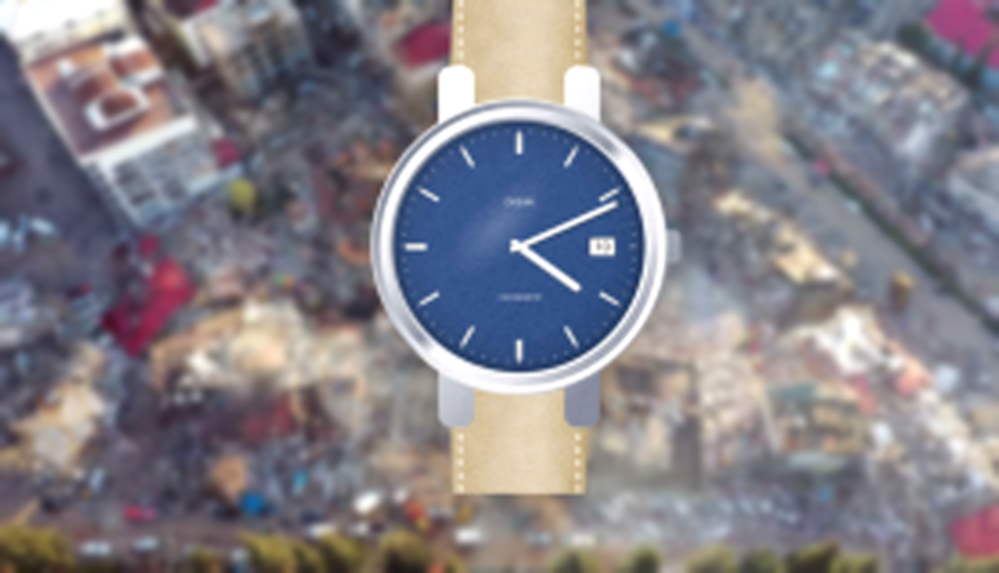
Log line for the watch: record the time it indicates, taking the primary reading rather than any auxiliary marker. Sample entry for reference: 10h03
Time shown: 4h11
